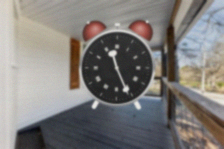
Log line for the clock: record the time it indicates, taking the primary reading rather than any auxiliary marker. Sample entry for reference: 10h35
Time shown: 11h26
